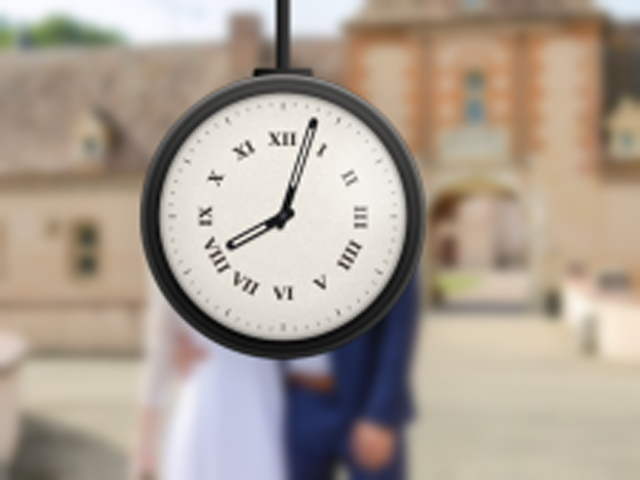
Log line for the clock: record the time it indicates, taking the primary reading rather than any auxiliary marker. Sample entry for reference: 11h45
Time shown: 8h03
